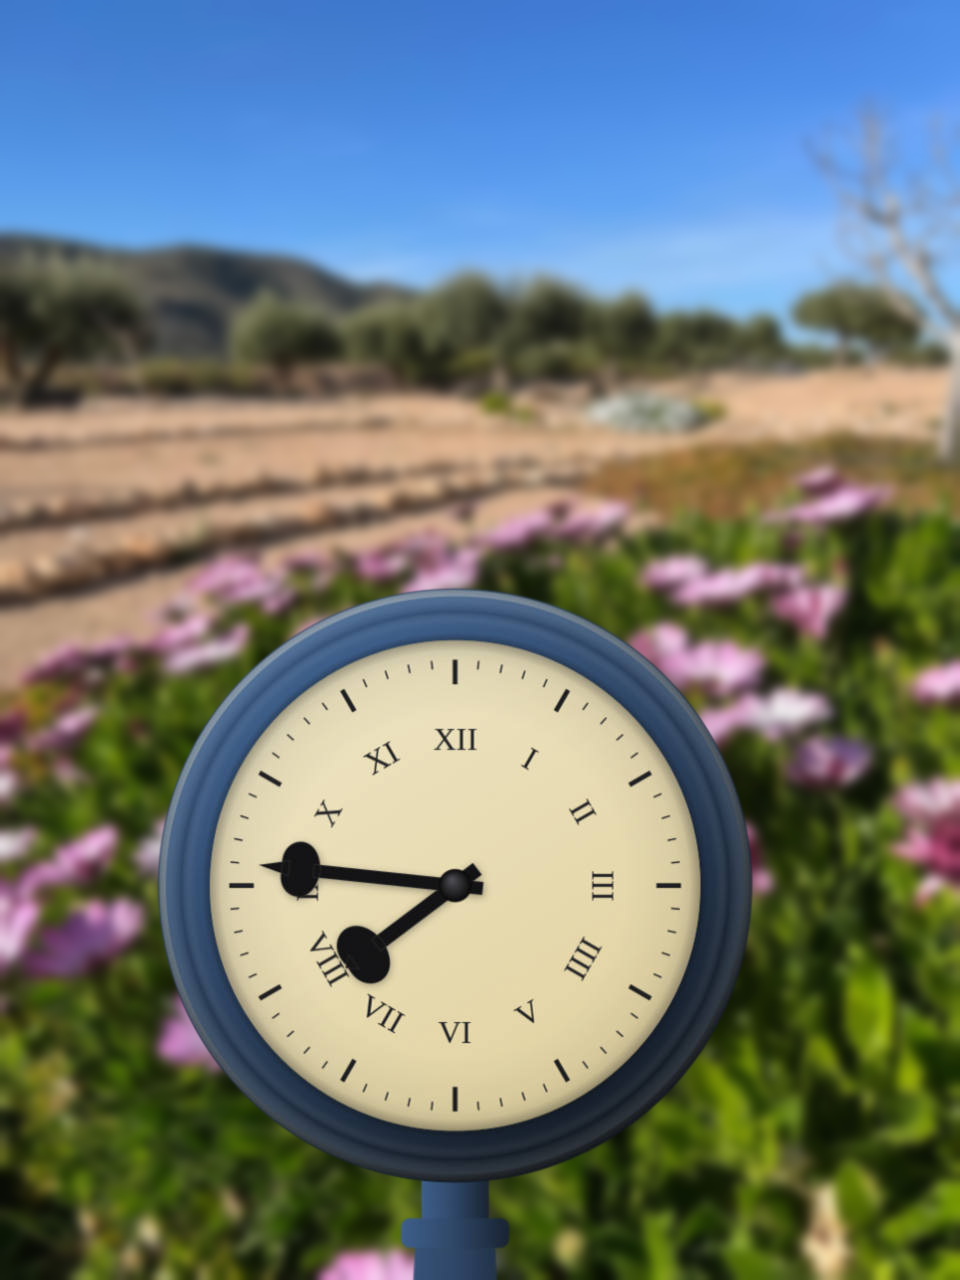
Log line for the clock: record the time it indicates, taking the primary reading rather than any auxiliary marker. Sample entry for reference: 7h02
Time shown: 7h46
